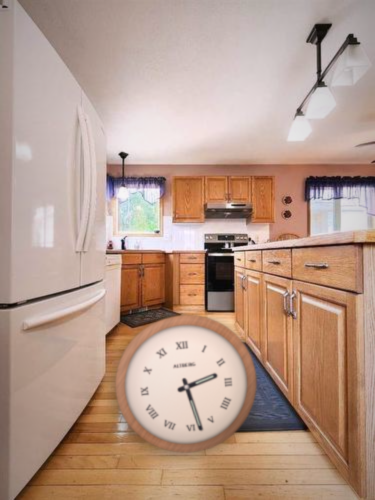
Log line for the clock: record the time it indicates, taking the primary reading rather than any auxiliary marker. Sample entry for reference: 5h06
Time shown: 2h28
